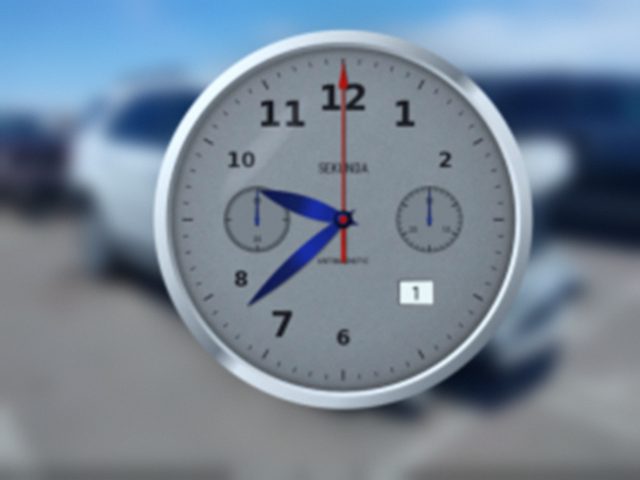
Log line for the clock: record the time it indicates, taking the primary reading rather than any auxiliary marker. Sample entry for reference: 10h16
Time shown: 9h38
